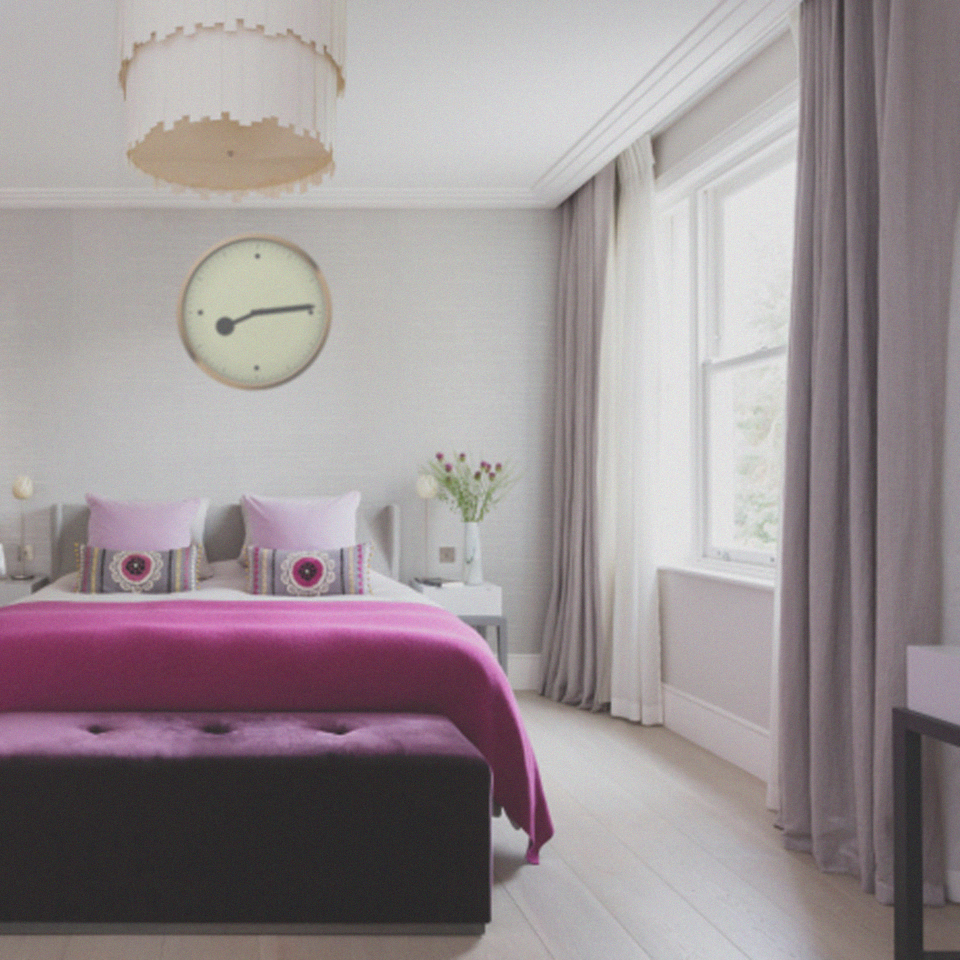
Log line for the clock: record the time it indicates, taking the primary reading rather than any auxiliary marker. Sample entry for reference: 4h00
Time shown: 8h14
